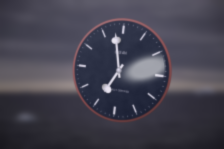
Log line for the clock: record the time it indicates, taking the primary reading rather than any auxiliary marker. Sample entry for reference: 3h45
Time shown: 6h58
